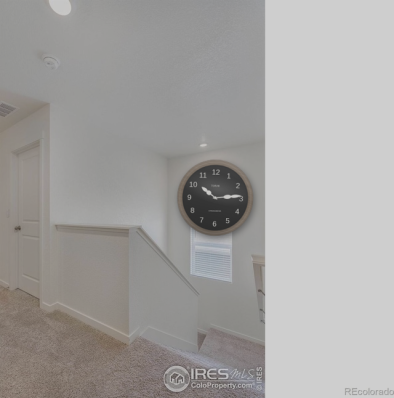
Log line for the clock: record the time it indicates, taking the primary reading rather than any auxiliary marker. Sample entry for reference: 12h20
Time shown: 10h14
